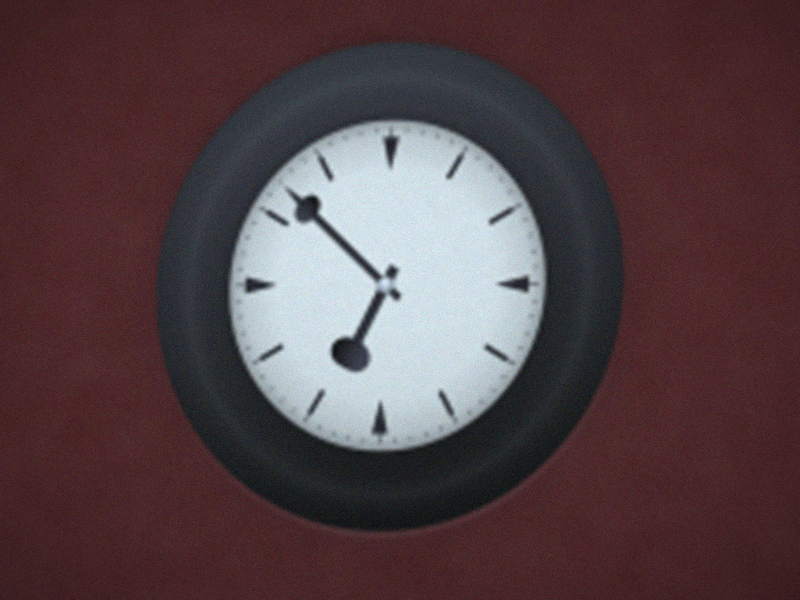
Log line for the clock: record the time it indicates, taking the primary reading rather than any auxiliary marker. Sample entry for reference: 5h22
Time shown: 6h52
